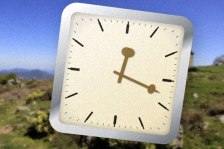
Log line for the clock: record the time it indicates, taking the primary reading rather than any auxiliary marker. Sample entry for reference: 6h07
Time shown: 12h18
